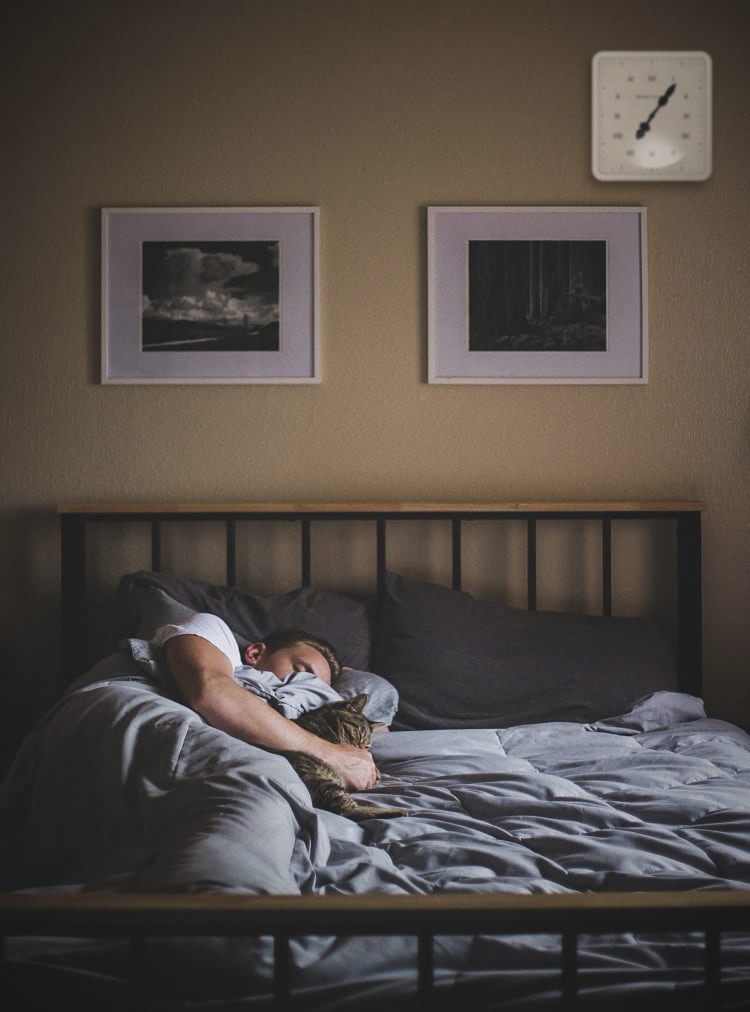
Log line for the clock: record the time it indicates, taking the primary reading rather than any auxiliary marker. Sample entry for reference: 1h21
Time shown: 7h06
